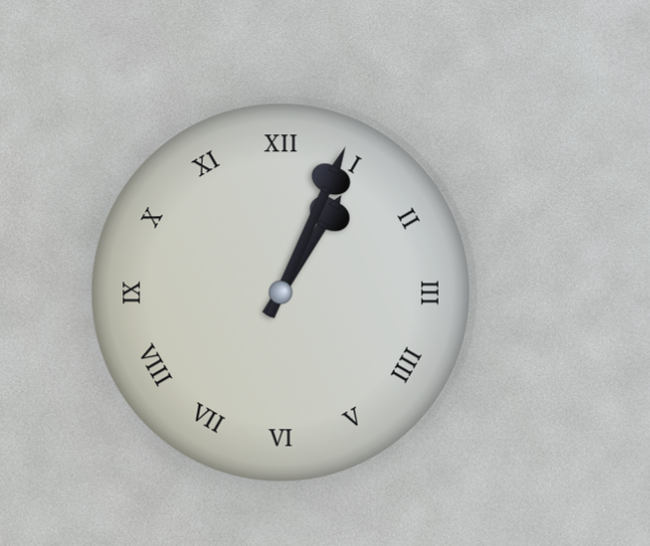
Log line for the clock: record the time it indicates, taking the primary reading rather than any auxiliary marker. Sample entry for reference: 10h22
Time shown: 1h04
